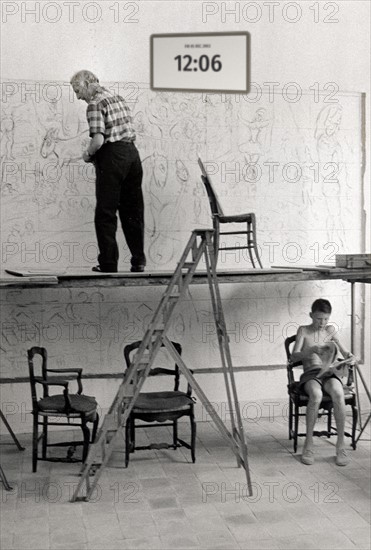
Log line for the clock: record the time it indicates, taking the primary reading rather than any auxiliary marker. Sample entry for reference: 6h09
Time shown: 12h06
